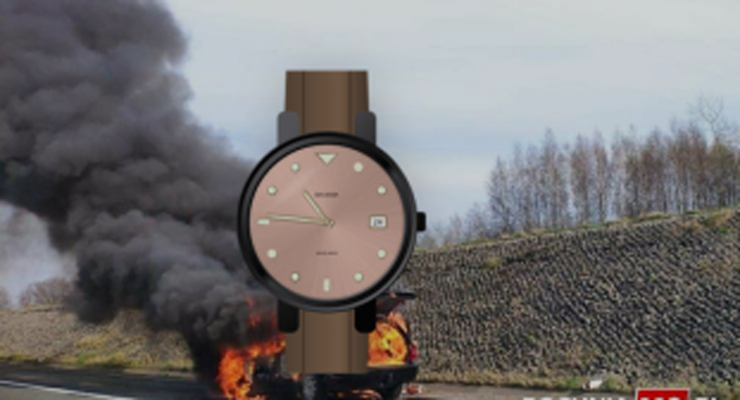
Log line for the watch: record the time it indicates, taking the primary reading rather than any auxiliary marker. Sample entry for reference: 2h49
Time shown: 10h46
